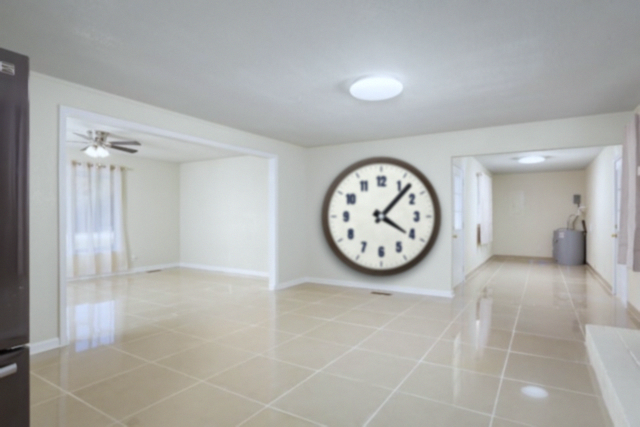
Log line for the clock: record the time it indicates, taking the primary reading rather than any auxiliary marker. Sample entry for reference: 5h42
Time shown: 4h07
